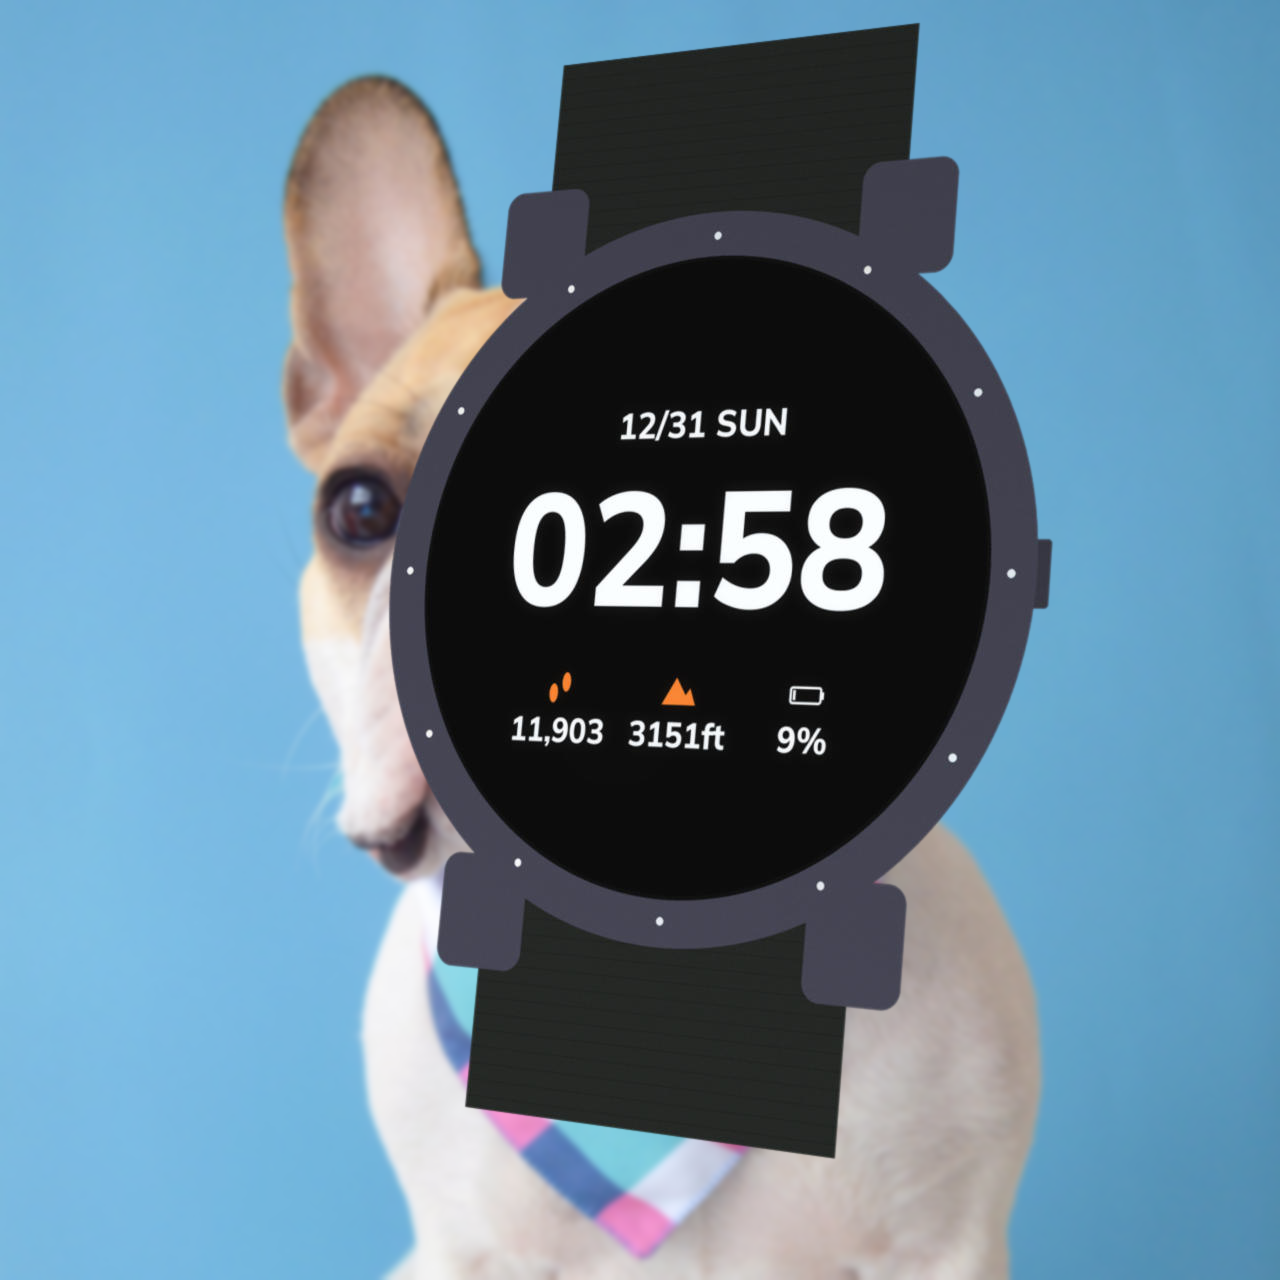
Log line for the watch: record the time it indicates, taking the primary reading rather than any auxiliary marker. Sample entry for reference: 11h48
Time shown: 2h58
